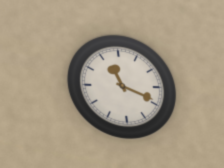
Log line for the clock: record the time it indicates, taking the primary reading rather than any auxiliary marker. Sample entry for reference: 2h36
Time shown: 11h19
